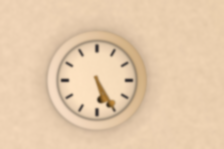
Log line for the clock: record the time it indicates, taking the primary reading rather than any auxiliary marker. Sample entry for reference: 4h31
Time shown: 5h25
